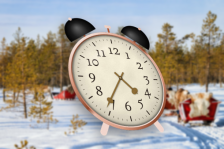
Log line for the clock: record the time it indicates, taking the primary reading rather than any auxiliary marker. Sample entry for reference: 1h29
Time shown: 4h36
